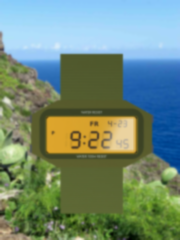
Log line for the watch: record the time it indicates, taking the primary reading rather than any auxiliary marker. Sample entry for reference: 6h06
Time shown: 9h22
